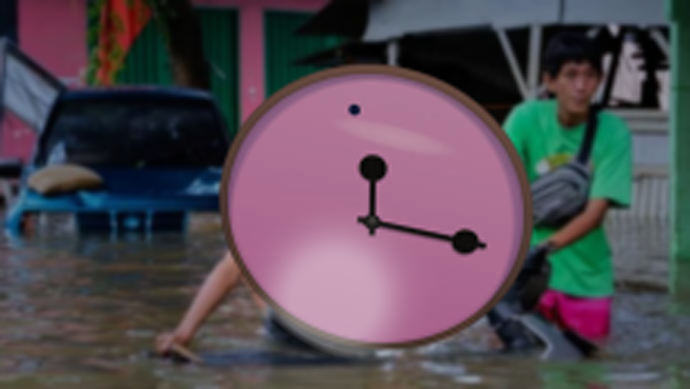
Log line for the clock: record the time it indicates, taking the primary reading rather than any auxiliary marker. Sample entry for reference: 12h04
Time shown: 12h18
